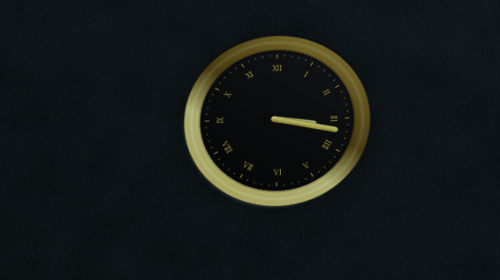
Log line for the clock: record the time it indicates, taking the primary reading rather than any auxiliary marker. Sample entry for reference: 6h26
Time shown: 3h17
